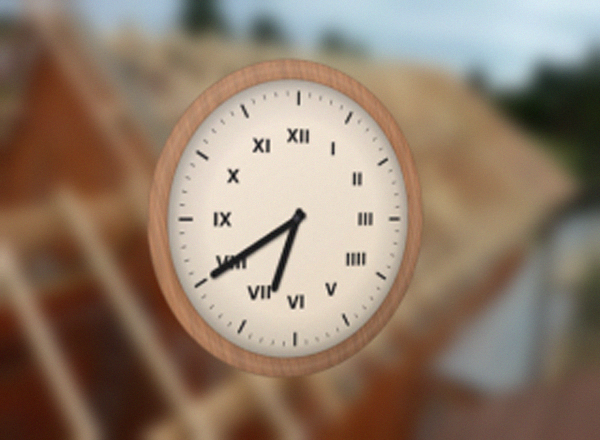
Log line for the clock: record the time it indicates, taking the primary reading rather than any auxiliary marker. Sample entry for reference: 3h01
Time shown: 6h40
